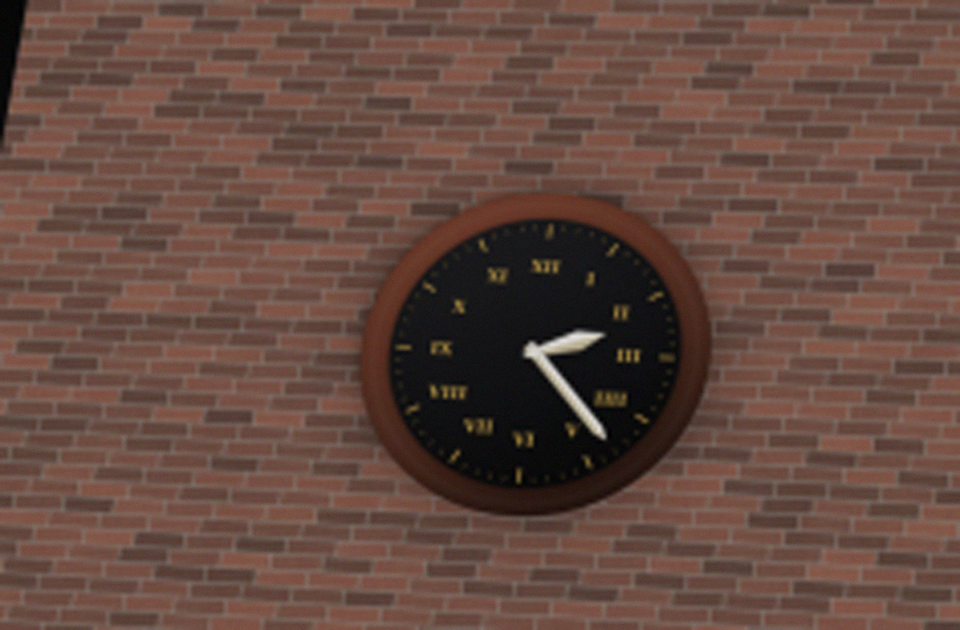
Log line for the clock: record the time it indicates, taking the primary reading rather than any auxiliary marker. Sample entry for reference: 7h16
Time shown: 2h23
